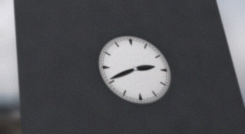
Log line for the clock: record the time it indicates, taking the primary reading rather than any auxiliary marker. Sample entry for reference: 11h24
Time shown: 2h41
